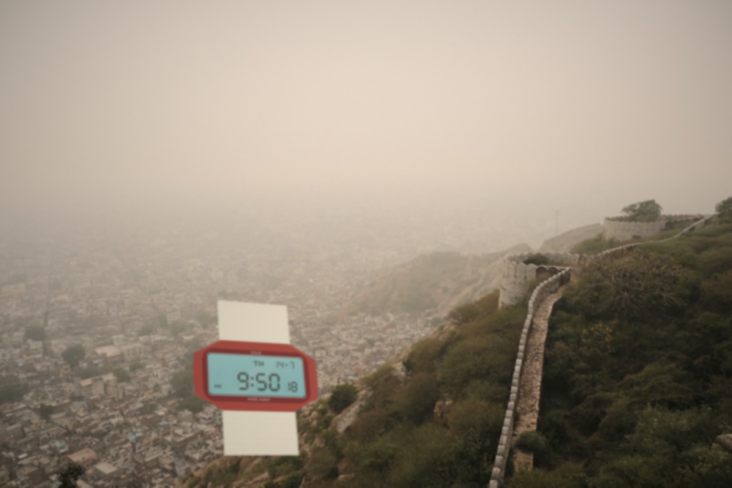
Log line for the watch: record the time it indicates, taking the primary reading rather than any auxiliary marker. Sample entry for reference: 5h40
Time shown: 9h50
